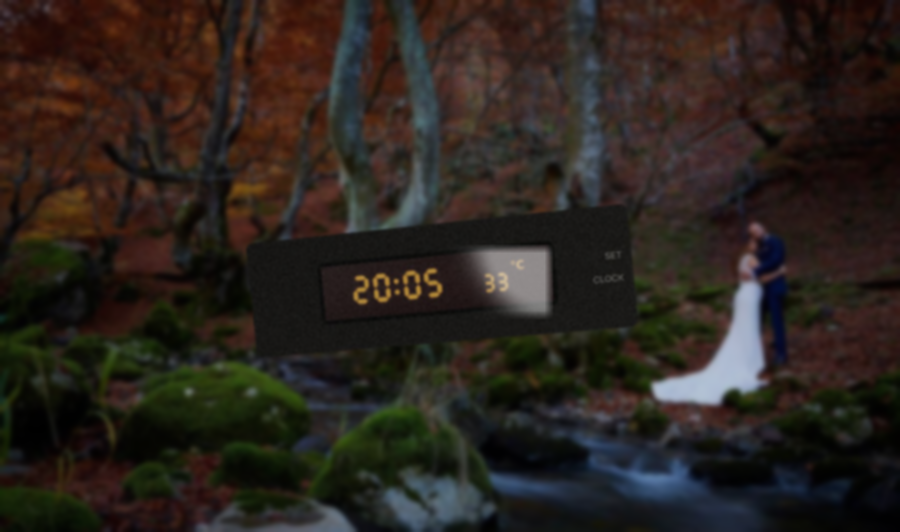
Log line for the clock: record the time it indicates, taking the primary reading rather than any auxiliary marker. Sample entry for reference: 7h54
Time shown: 20h05
